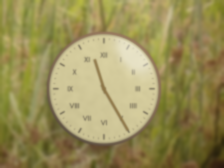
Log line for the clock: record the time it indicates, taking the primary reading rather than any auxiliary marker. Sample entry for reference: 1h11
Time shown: 11h25
